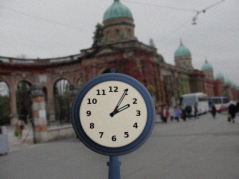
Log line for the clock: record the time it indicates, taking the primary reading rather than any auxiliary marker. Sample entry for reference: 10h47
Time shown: 2h05
